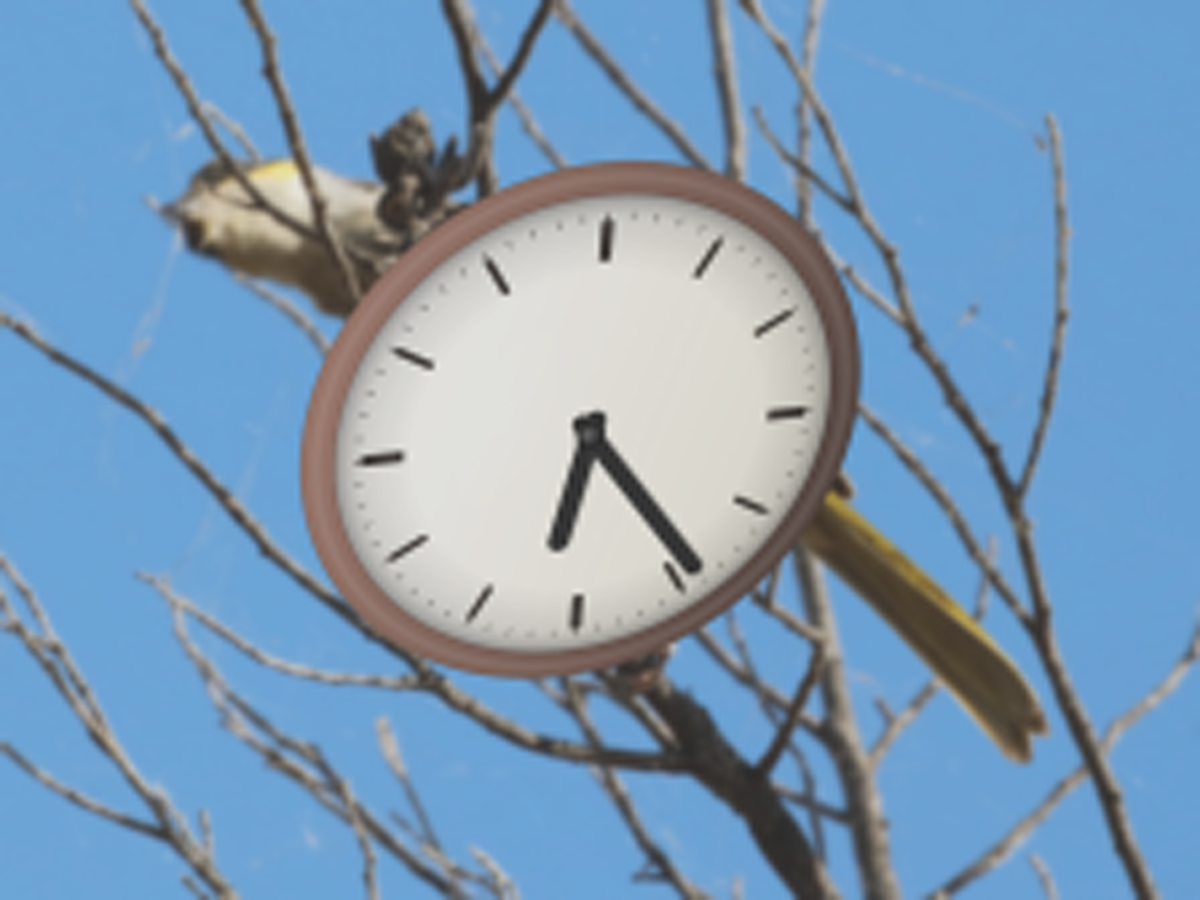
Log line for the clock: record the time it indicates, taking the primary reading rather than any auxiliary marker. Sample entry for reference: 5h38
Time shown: 6h24
